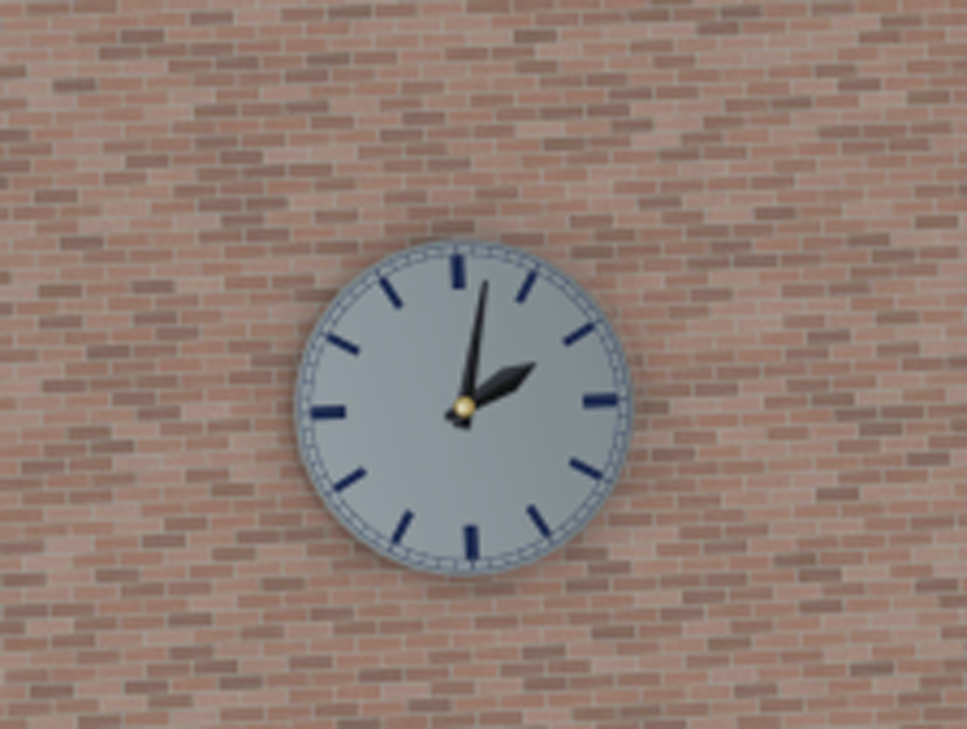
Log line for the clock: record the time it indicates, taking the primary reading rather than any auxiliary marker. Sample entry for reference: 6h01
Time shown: 2h02
